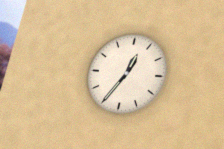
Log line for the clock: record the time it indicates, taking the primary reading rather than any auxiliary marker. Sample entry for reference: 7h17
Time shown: 12h35
